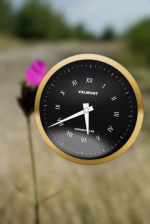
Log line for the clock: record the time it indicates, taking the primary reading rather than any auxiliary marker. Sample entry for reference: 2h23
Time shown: 5h40
